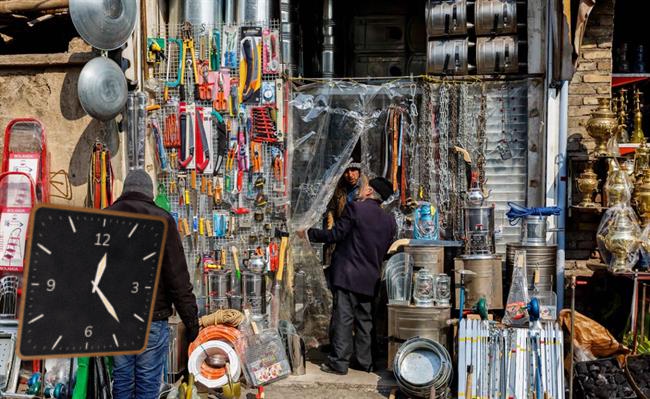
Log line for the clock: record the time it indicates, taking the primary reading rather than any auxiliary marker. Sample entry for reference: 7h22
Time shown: 12h23
